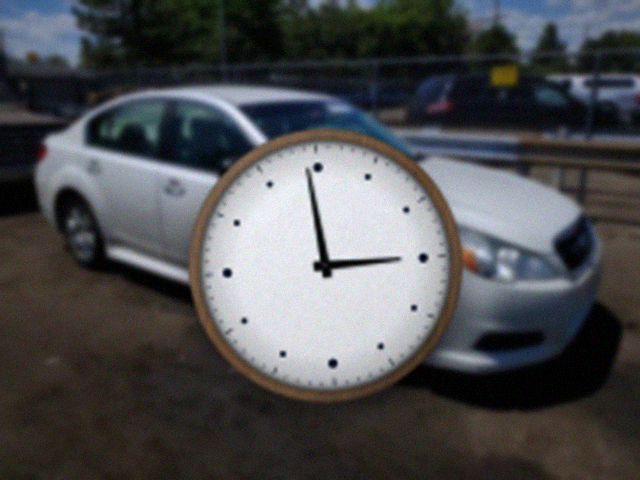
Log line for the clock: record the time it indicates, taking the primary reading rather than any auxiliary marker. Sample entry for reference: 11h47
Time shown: 2h59
